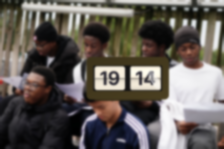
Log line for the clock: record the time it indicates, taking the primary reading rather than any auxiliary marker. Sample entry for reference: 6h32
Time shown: 19h14
